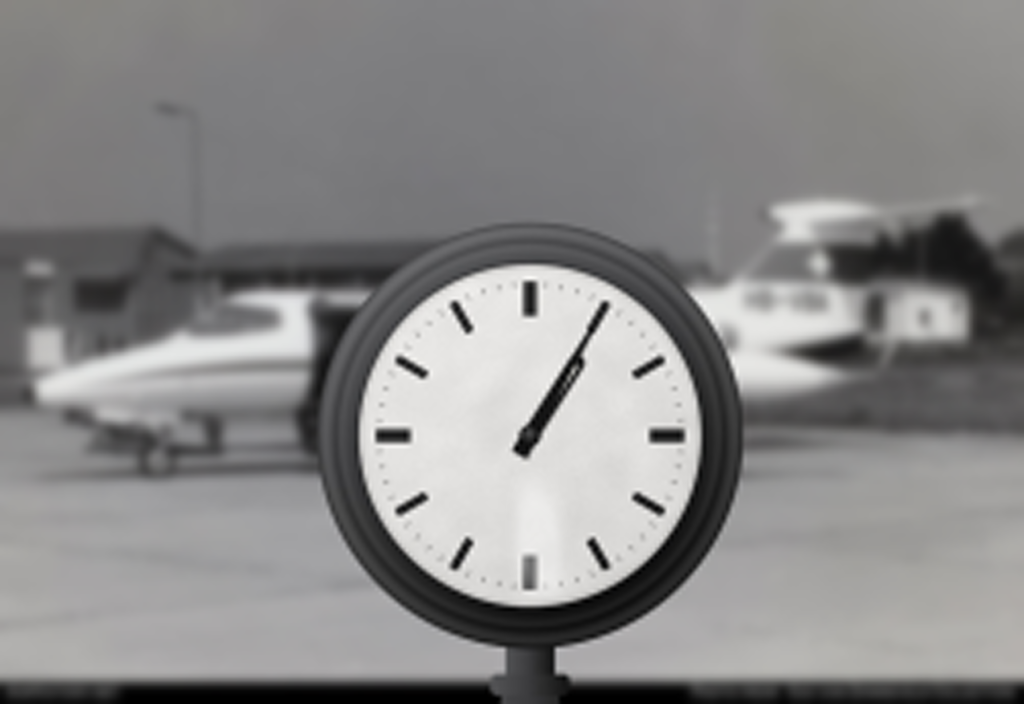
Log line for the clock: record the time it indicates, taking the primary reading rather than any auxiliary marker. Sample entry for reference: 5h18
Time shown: 1h05
